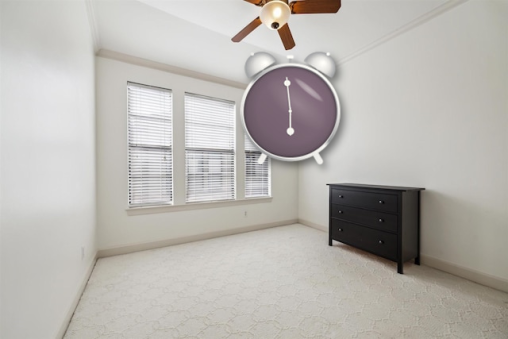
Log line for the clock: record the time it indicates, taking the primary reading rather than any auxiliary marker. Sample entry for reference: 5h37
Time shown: 5h59
